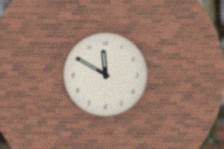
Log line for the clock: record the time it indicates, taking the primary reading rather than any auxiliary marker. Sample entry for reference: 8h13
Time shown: 11h50
